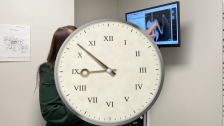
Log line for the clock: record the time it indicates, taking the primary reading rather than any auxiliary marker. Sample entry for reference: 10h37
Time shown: 8h52
